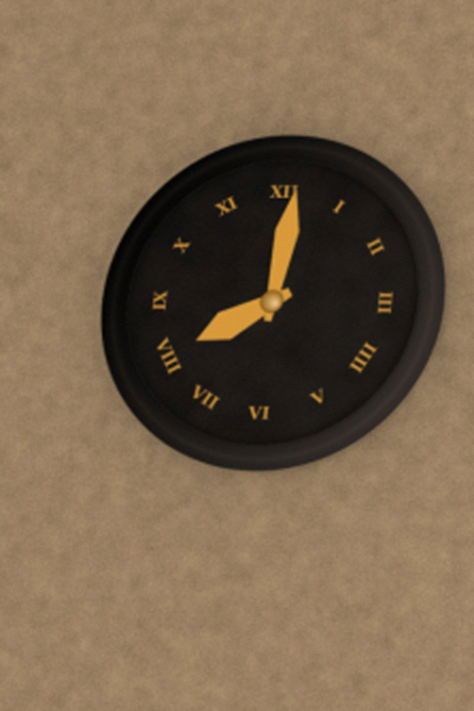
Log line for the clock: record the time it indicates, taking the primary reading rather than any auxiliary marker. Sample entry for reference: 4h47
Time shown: 8h01
